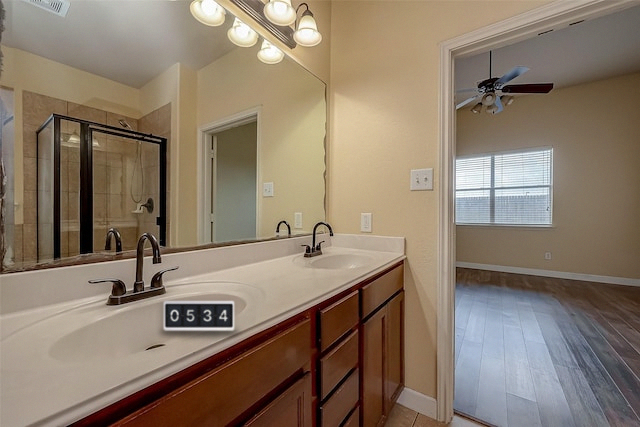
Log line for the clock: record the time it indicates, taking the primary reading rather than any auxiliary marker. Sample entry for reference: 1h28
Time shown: 5h34
